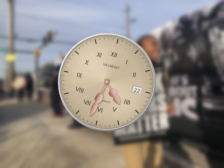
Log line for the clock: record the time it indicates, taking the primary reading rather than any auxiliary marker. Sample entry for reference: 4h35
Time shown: 4h32
